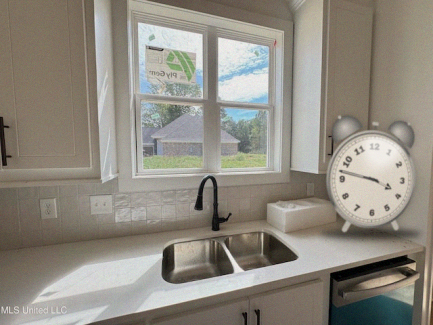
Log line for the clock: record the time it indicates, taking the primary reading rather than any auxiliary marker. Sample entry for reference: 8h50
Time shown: 3h47
